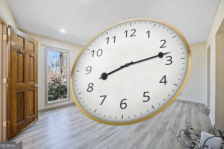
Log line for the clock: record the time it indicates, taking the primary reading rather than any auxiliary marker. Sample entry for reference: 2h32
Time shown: 8h13
